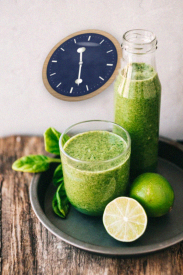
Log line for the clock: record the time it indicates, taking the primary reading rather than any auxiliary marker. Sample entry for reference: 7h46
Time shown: 11h28
